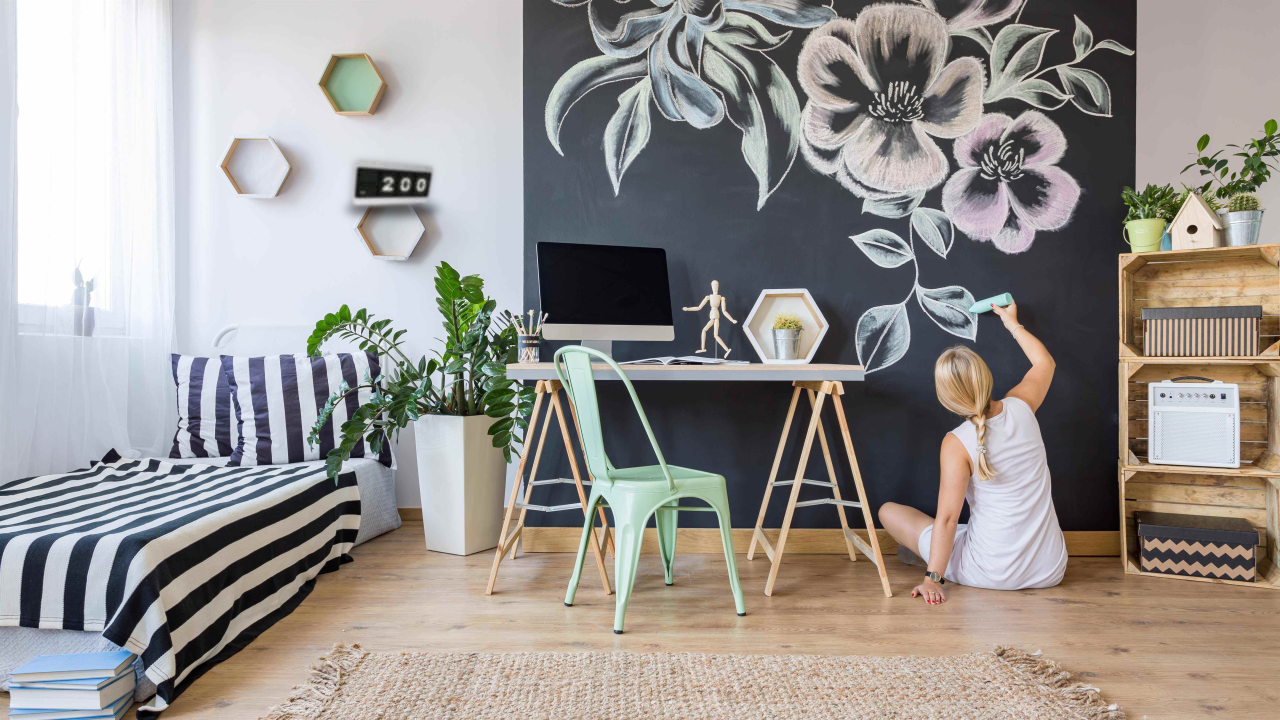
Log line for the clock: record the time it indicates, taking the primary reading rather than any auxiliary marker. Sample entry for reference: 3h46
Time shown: 2h00
